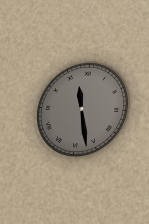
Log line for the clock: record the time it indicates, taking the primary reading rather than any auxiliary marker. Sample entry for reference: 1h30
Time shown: 11h27
